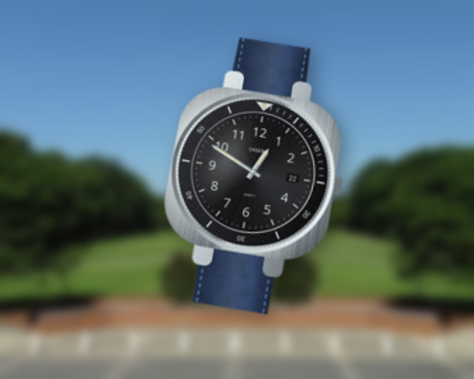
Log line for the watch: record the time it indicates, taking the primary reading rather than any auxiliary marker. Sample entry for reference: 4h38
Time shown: 12h49
